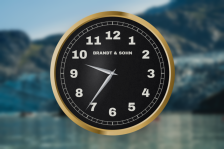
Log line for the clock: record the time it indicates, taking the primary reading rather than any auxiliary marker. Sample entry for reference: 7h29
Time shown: 9h36
